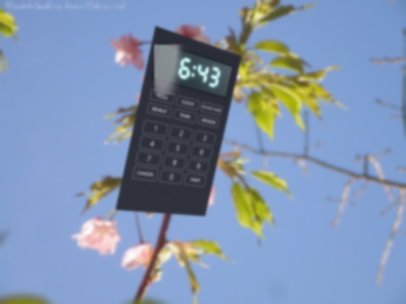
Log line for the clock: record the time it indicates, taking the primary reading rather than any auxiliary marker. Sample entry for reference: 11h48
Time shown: 6h43
